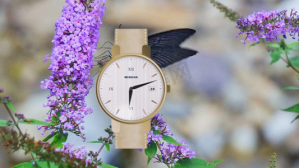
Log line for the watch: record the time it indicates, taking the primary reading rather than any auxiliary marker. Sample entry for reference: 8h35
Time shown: 6h12
